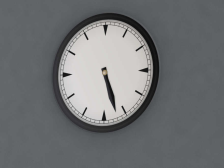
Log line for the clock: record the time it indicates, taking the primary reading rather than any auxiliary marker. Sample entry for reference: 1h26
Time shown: 5h27
